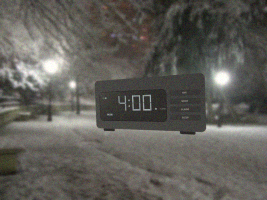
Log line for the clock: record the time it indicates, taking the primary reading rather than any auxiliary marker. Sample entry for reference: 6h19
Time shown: 4h00
